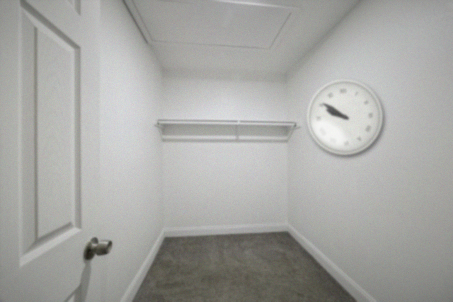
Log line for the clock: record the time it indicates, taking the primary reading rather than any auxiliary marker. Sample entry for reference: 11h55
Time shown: 9h51
